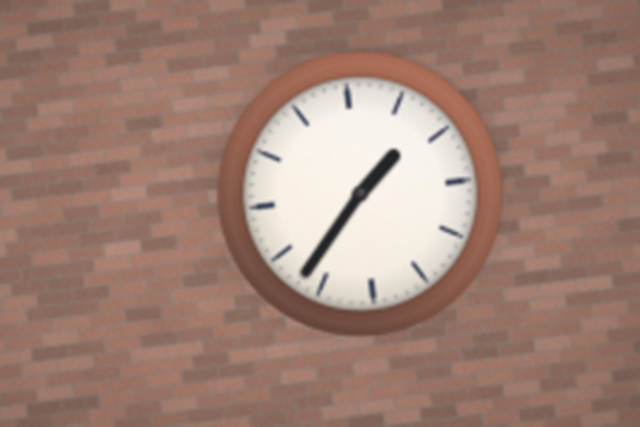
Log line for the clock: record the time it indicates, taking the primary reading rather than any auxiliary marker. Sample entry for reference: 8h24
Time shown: 1h37
